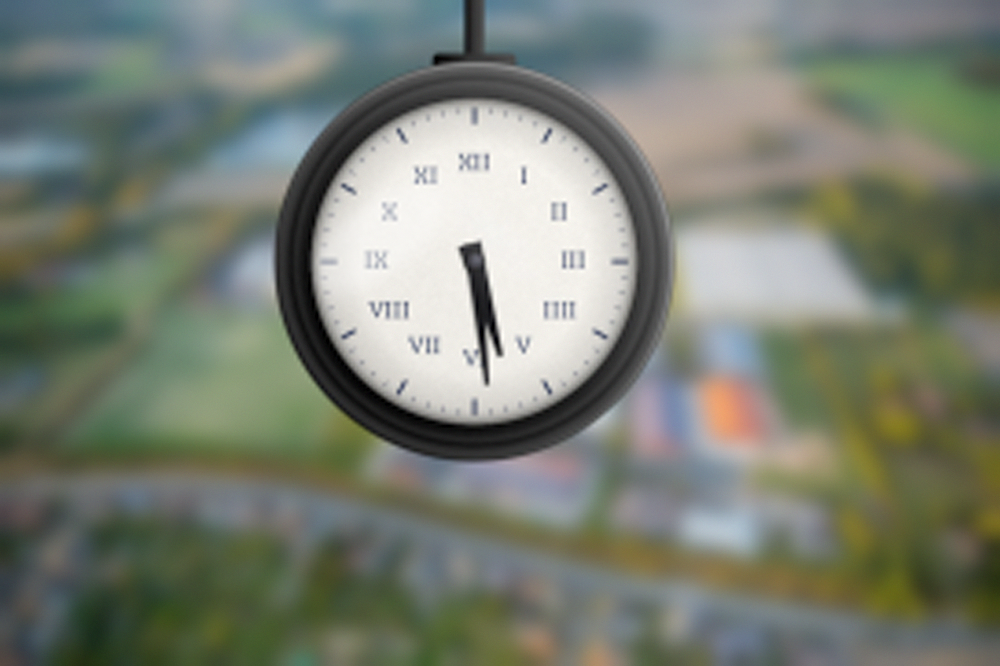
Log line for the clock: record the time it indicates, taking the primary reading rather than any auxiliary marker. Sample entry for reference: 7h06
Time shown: 5h29
